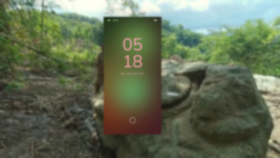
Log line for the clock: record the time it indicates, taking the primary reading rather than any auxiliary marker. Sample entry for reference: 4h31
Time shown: 5h18
